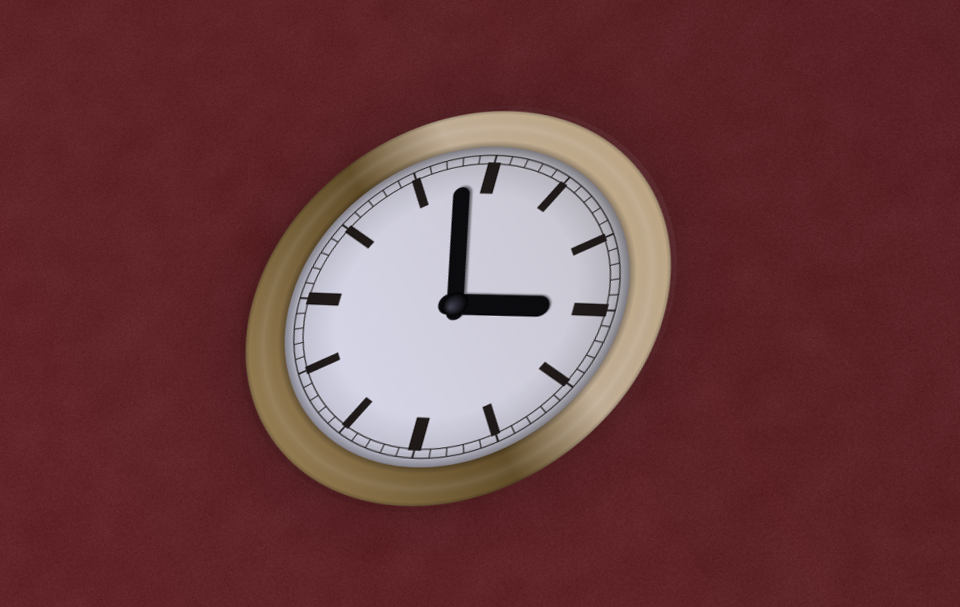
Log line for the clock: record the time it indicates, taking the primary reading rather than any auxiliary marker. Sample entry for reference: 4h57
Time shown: 2h58
